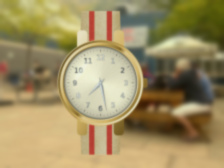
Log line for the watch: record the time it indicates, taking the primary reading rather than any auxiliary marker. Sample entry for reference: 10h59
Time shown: 7h28
